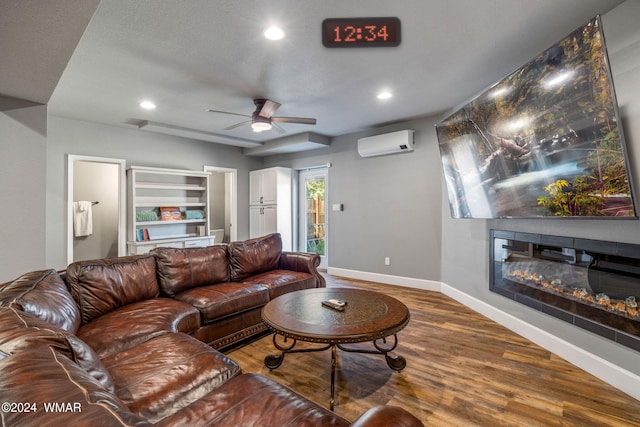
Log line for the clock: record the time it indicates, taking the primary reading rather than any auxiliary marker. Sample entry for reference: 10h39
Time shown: 12h34
